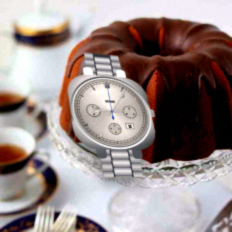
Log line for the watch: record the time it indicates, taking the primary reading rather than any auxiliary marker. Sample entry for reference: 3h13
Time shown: 9h06
